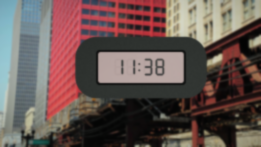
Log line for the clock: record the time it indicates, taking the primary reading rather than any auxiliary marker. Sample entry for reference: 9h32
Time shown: 11h38
